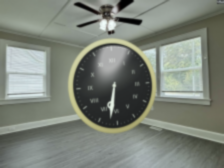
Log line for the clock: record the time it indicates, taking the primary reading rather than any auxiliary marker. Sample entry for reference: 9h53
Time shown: 6h32
